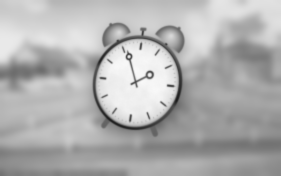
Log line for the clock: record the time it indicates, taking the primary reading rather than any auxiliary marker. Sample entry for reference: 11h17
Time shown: 1h56
